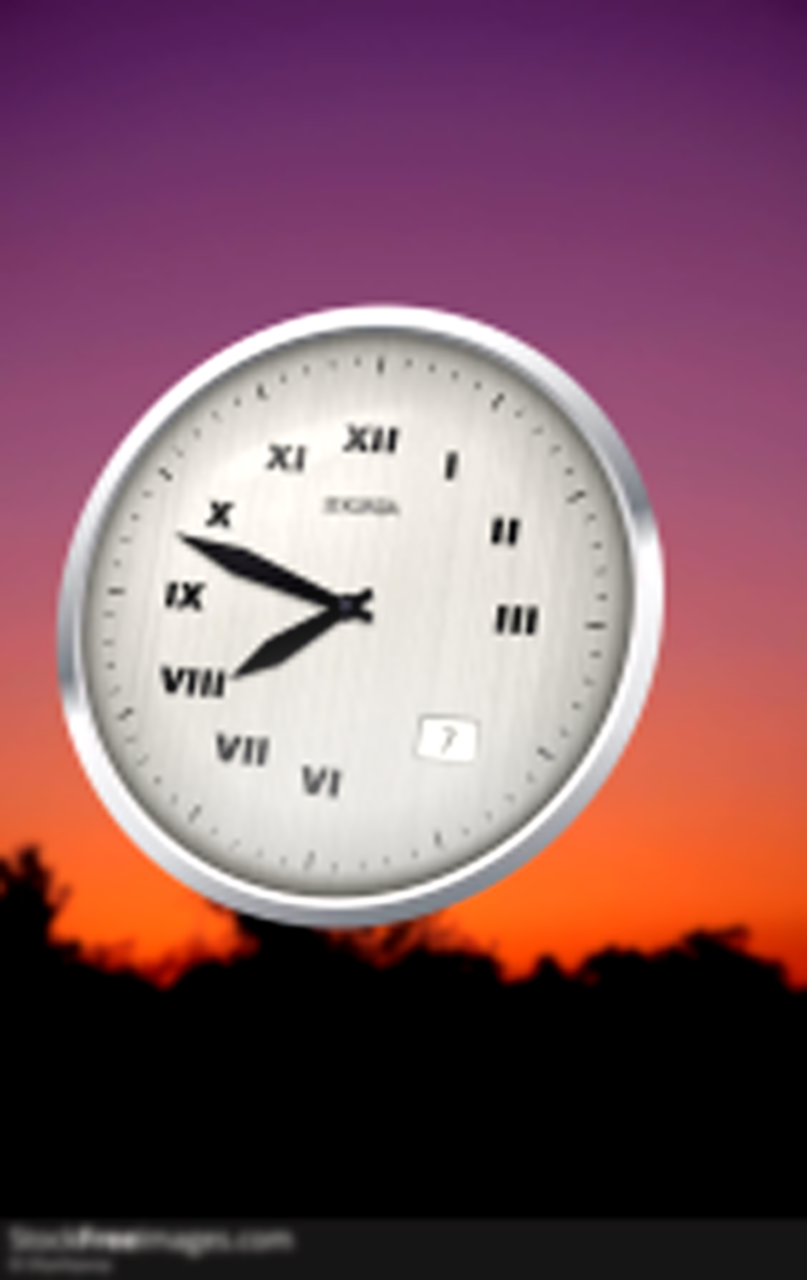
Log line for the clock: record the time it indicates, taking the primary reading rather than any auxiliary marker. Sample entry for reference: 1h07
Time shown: 7h48
